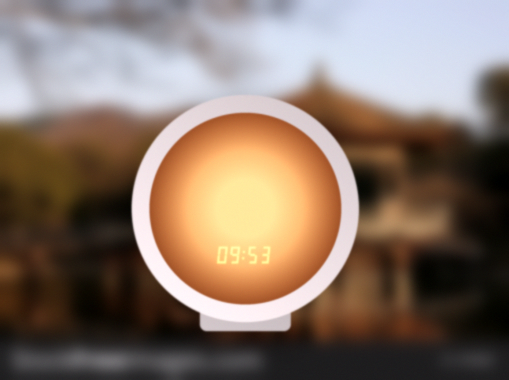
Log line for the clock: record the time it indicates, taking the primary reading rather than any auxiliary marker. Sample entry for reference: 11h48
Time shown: 9h53
